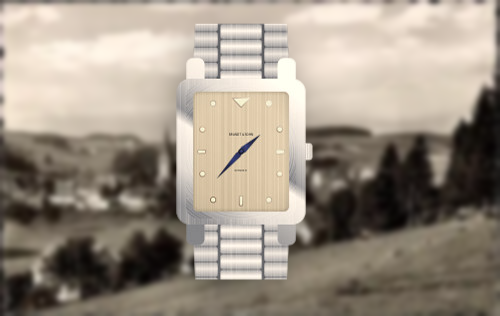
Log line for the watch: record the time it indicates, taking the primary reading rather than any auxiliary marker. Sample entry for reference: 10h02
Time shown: 1h37
